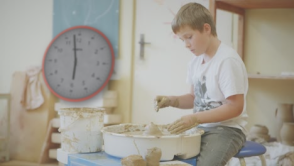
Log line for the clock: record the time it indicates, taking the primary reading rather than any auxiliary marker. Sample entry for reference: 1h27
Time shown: 5h58
